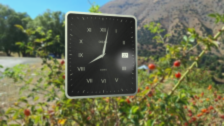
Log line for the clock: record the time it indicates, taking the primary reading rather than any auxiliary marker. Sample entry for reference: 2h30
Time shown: 8h02
